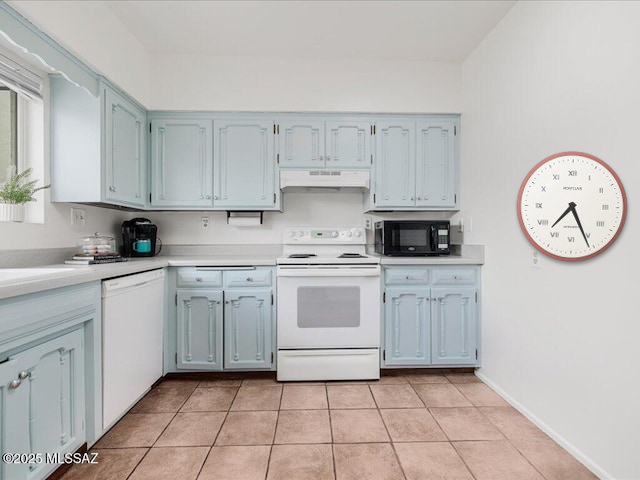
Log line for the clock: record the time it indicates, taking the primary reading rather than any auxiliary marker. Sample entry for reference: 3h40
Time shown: 7h26
